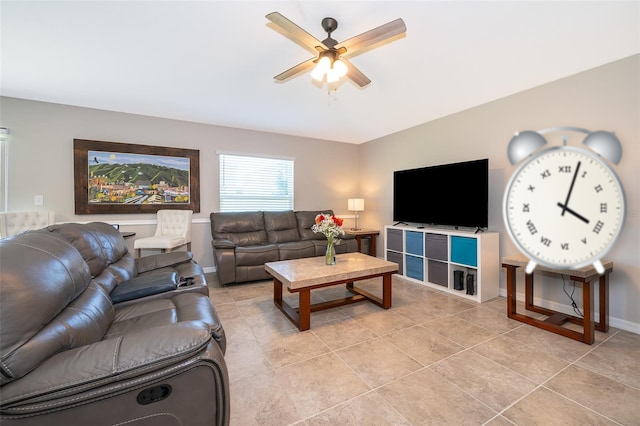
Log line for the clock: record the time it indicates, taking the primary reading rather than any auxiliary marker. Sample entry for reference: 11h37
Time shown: 4h03
